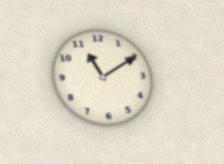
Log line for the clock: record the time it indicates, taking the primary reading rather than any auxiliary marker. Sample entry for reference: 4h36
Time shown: 11h10
